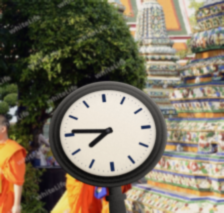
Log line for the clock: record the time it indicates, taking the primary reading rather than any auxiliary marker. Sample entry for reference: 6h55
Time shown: 7h46
